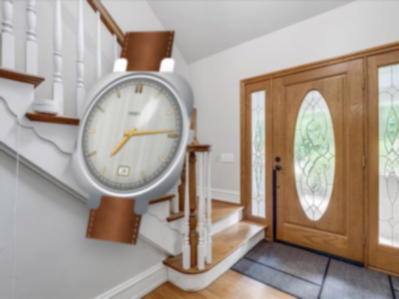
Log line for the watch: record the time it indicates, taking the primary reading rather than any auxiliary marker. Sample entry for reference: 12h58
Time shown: 7h14
